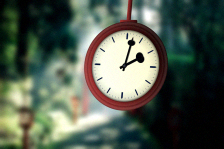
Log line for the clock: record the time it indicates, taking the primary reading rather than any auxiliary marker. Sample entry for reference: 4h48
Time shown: 2h02
